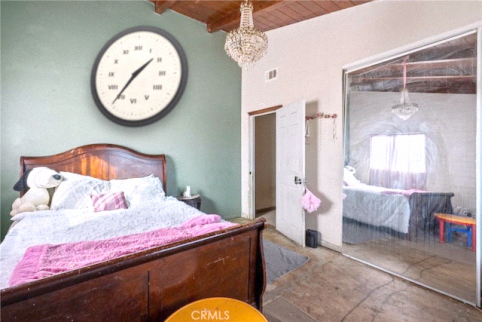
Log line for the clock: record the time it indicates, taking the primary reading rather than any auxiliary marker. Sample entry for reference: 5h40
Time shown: 1h36
